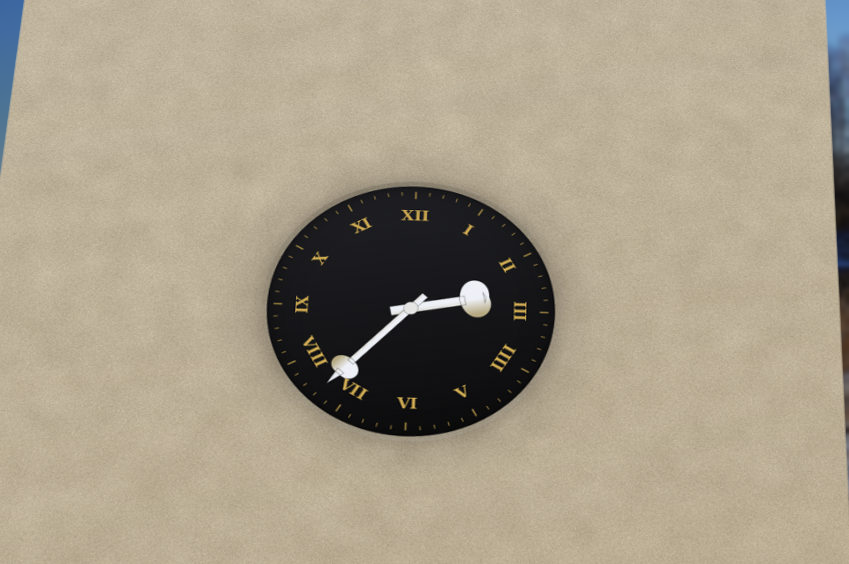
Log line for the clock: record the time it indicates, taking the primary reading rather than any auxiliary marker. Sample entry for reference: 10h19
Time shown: 2h37
